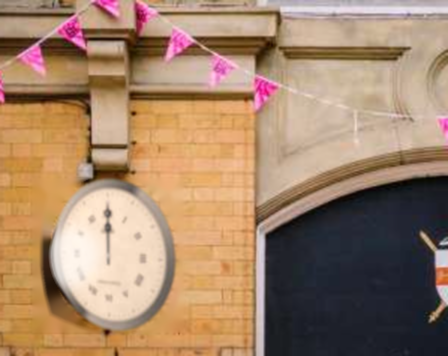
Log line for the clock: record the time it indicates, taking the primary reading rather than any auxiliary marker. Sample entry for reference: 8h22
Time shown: 12h00
